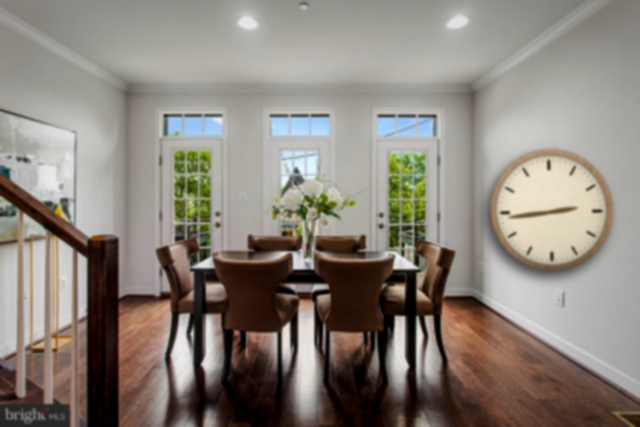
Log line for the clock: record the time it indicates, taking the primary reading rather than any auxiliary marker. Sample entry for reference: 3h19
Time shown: 2h44
